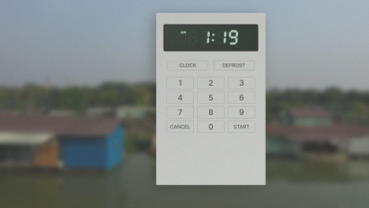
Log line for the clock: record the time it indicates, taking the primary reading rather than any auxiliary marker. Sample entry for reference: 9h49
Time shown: 1h19
